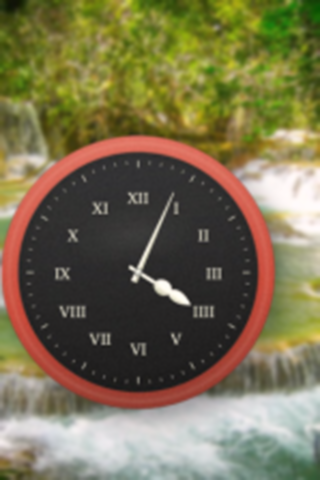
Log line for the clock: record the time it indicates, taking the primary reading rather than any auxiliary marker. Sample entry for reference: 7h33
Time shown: 4h04
